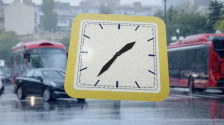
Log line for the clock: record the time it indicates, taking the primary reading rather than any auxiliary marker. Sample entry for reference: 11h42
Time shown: 1h36
